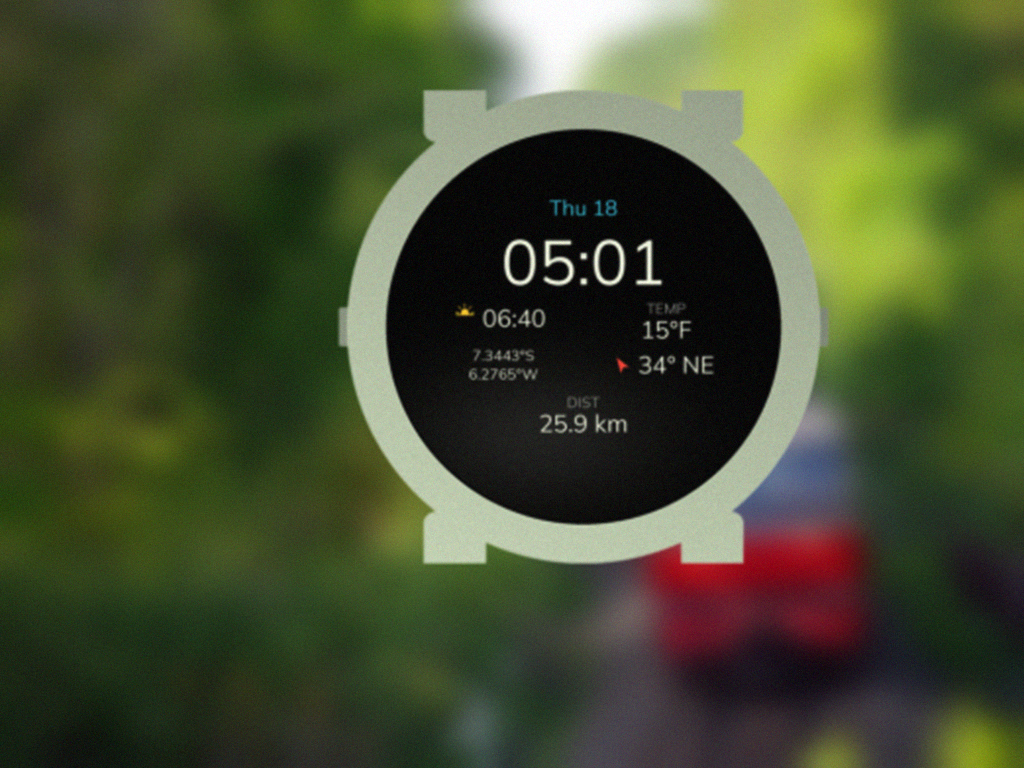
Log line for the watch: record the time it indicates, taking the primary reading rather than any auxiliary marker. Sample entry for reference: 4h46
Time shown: 5h01
